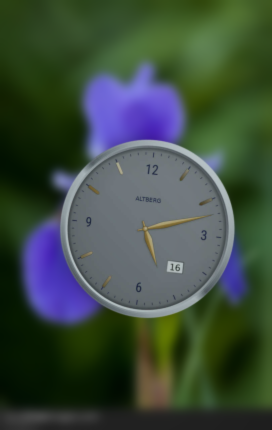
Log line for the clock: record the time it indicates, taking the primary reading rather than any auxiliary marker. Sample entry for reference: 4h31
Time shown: 5h12
